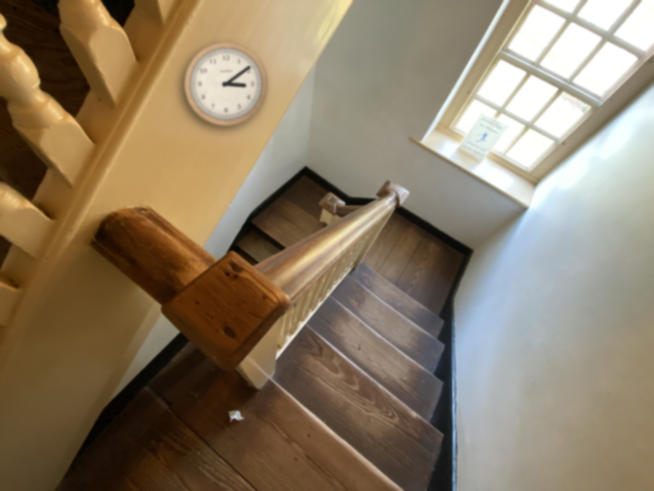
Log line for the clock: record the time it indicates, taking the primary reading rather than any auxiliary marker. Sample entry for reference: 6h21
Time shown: 3h09
